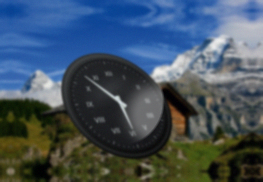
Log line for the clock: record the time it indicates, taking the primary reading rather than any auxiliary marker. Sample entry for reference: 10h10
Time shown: 5h53
